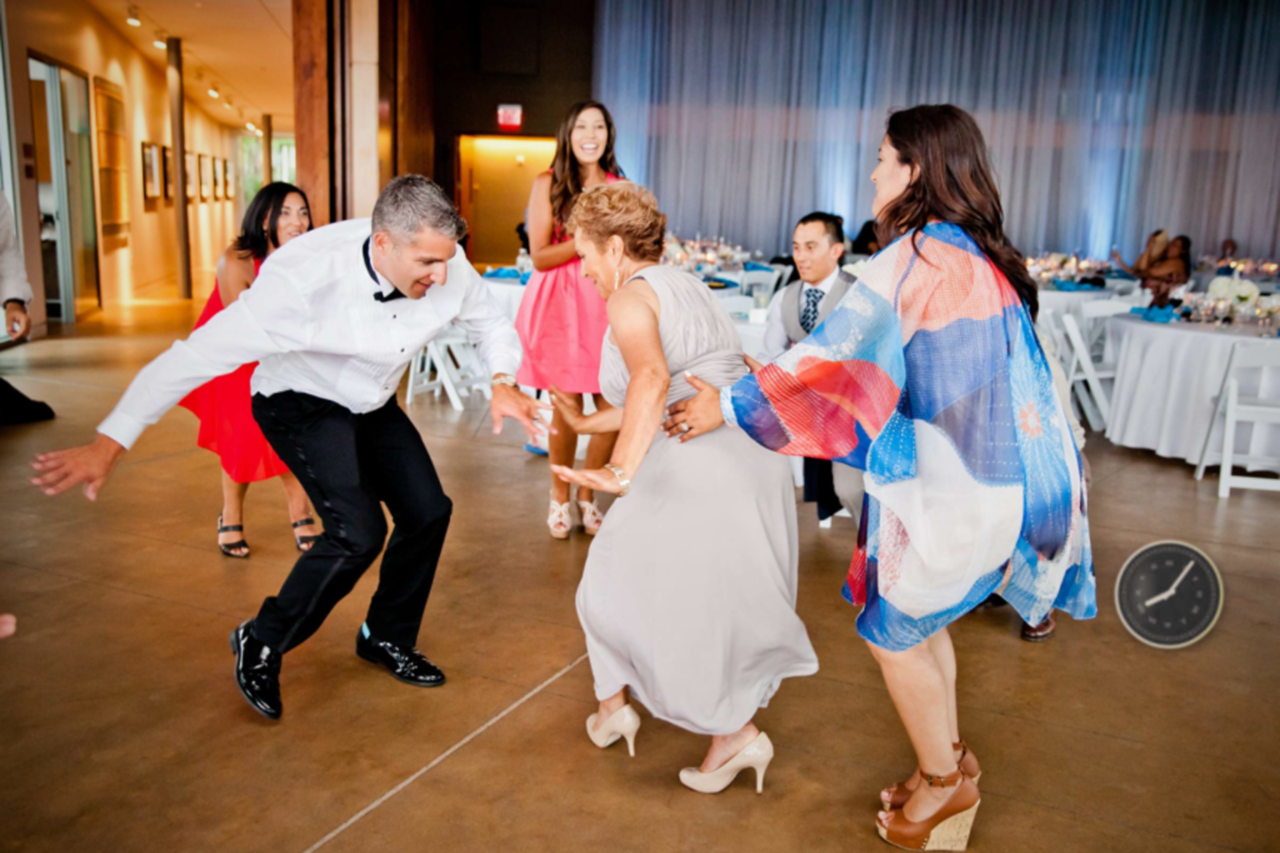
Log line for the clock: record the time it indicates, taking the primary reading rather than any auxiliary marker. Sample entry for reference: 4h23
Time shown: 8h06
